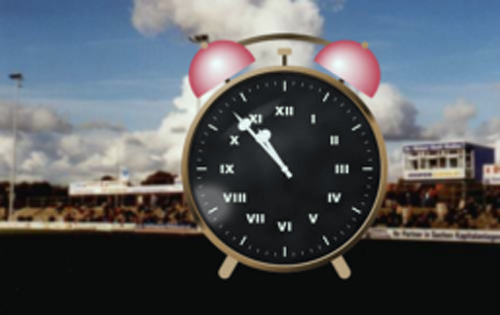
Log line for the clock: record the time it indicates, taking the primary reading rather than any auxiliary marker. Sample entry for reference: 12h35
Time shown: 10h53
